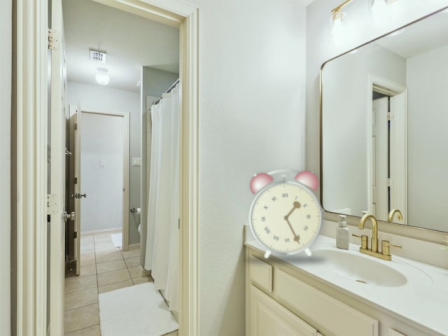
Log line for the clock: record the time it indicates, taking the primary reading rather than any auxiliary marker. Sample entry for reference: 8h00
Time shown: 1h26
